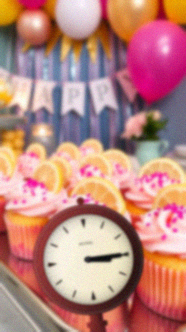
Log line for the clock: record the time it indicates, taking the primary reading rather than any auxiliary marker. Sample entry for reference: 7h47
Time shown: 3h15
